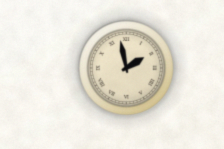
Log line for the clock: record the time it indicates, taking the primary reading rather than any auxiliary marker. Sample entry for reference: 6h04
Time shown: 1h58
